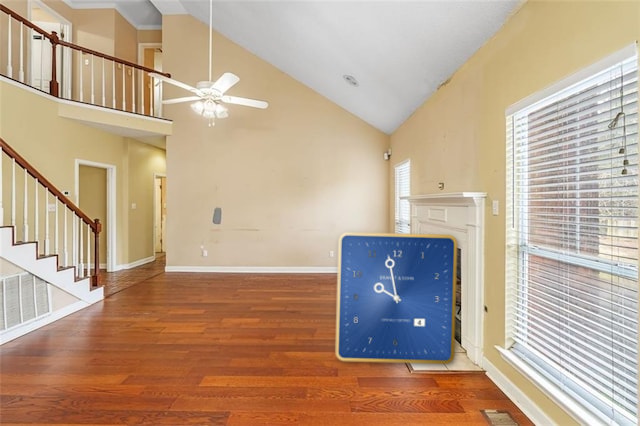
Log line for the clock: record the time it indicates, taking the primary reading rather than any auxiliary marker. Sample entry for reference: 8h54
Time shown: 9h58
